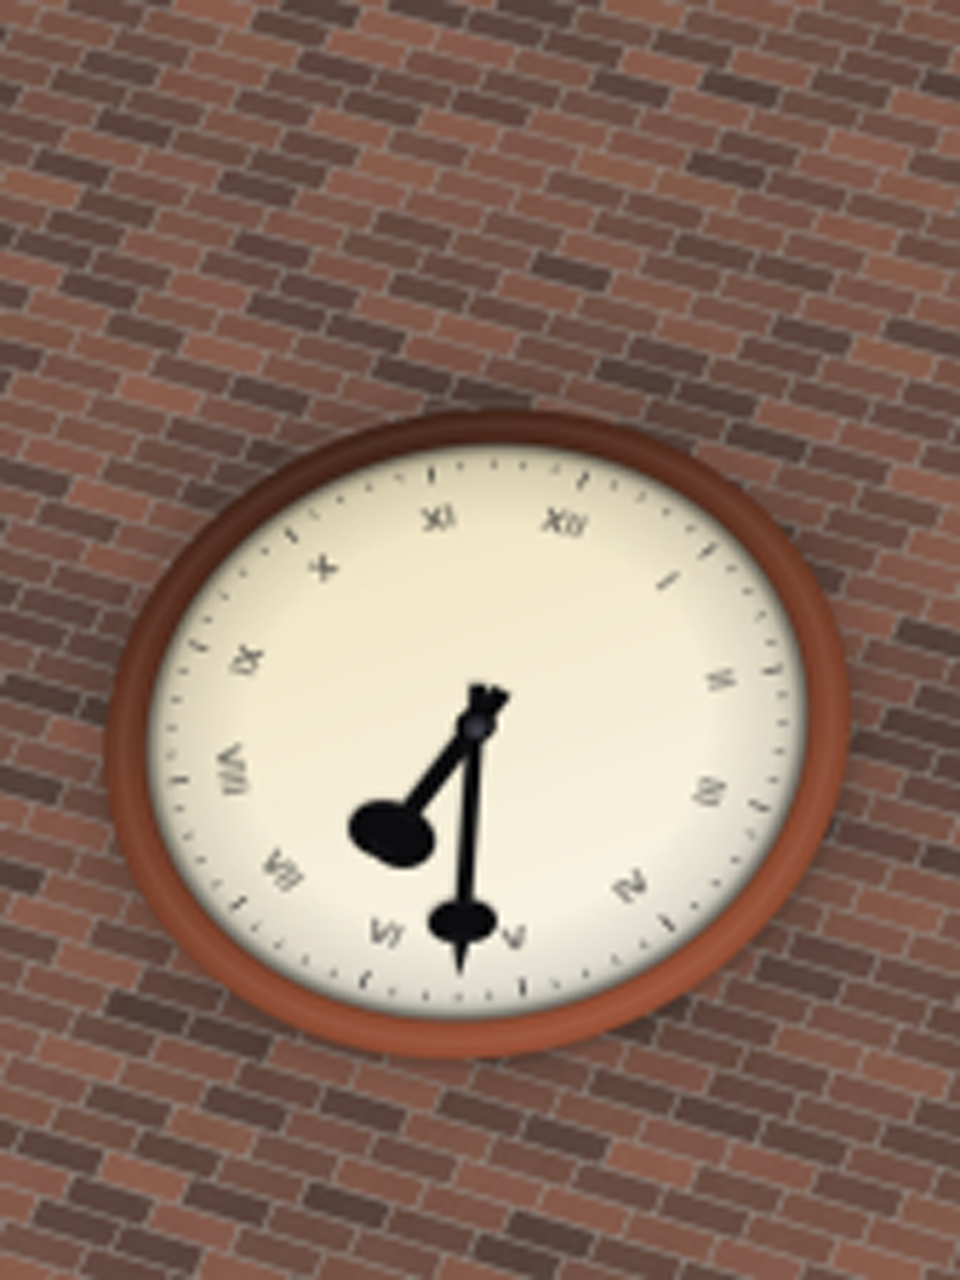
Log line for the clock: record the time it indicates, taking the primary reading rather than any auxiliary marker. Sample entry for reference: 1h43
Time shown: 6h27
